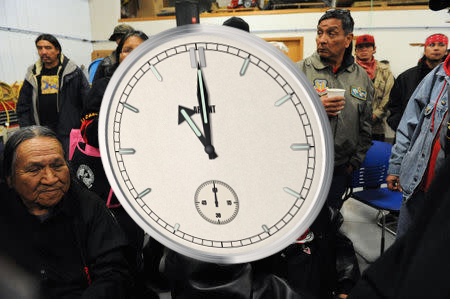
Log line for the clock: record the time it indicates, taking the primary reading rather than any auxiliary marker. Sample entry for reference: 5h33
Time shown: 11h00
